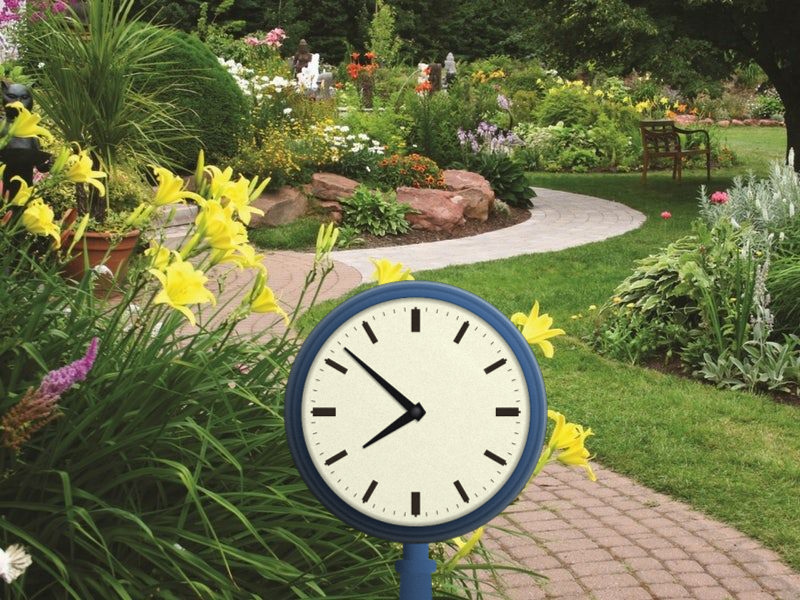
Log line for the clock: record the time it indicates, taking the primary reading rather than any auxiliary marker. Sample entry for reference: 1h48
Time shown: 7h52
